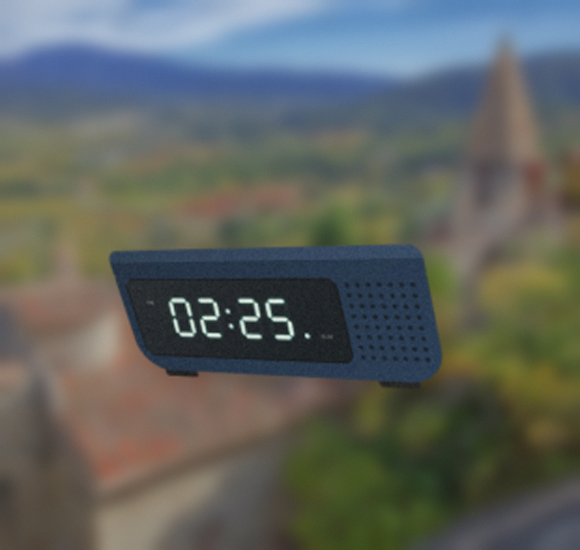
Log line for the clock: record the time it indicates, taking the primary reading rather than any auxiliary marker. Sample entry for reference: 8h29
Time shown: 2h25
